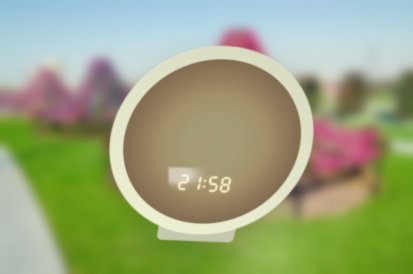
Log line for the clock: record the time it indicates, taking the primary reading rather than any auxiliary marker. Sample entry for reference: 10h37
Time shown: 21h58
